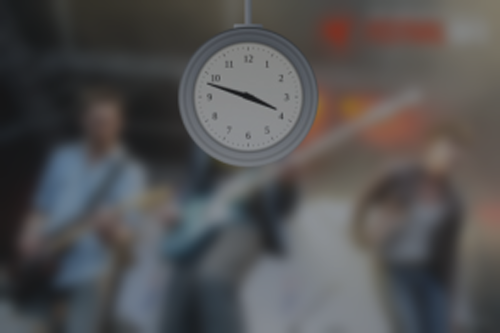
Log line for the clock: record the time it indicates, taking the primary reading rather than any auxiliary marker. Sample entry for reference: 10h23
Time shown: 3h48
